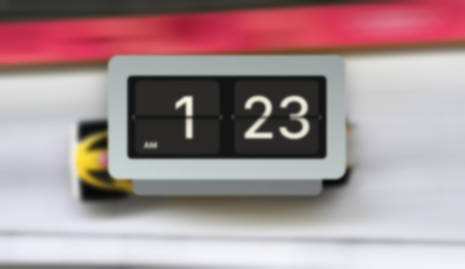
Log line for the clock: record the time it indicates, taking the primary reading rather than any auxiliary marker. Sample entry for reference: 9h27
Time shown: 1h23
